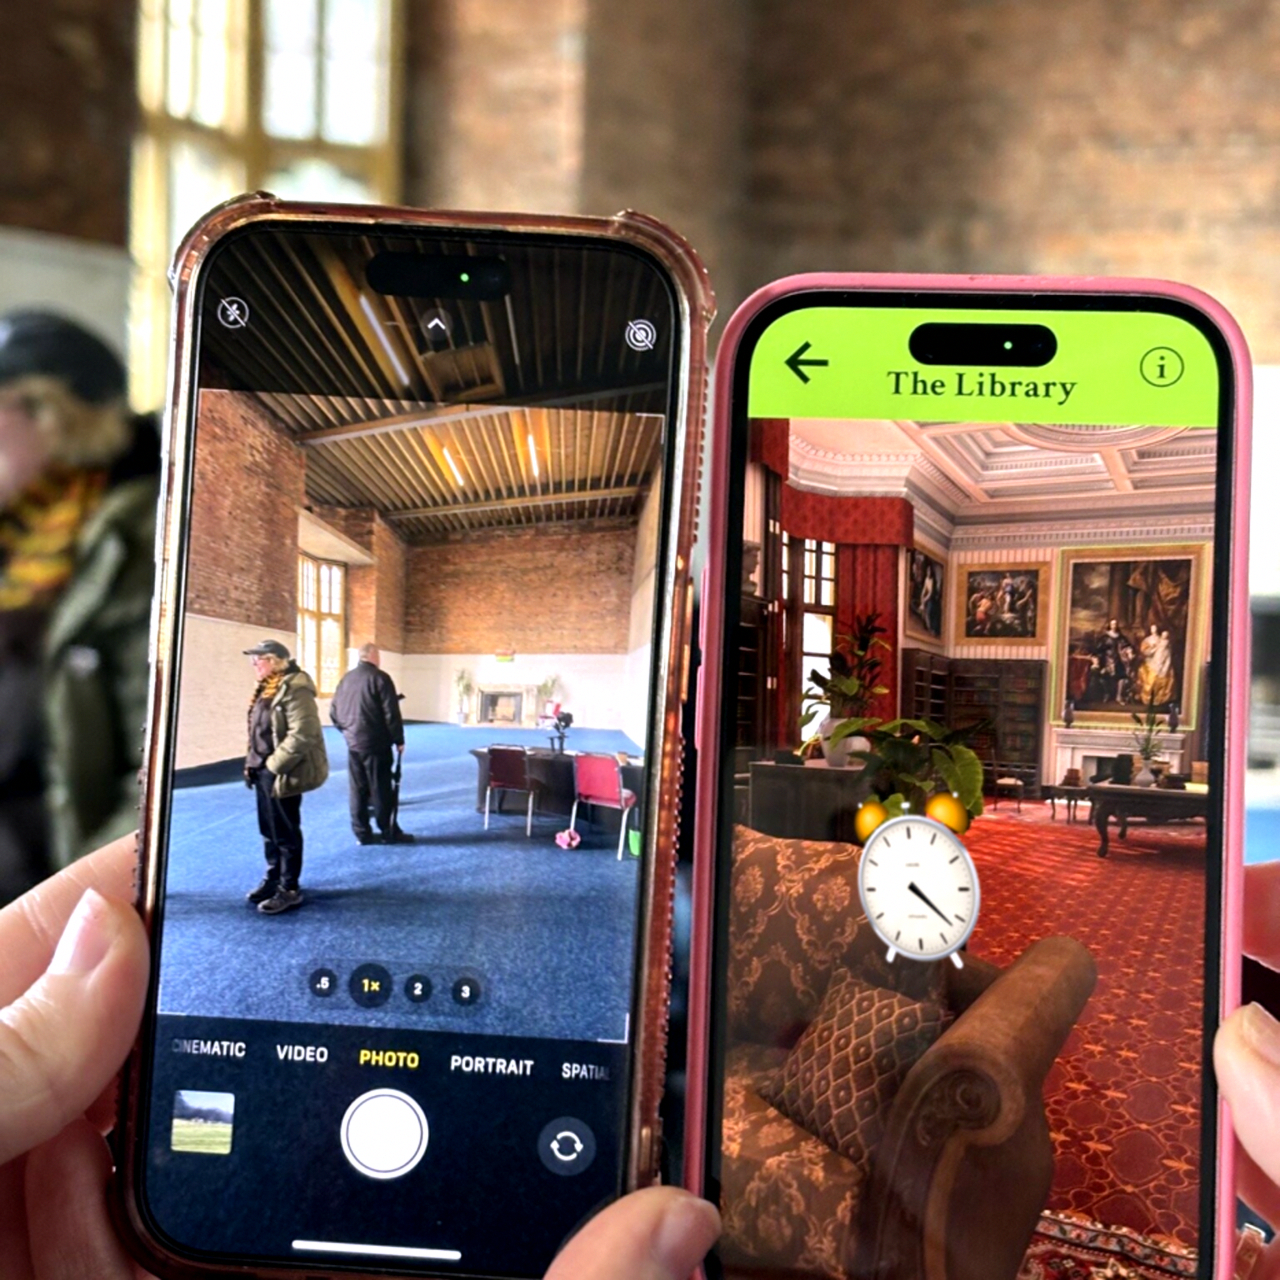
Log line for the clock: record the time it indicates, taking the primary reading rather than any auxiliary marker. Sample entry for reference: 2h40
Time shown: 4h22
